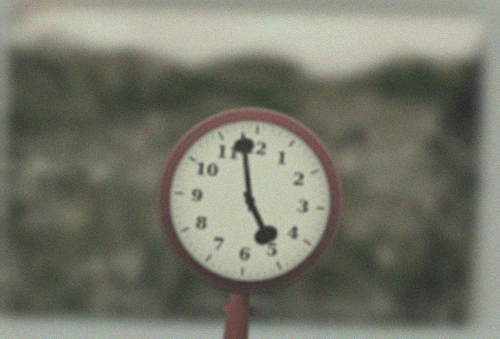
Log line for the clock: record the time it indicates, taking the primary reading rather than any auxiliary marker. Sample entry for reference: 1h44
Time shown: 4h58
